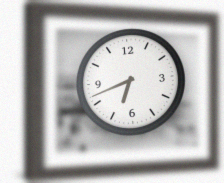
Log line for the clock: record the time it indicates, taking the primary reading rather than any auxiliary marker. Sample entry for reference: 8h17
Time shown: 6h42
